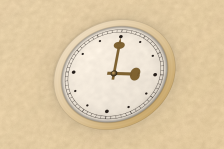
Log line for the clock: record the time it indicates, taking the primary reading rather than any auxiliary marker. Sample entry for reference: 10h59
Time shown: 3h00
